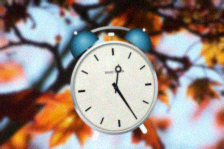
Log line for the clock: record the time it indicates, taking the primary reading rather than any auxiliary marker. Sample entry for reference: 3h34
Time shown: 12h25
